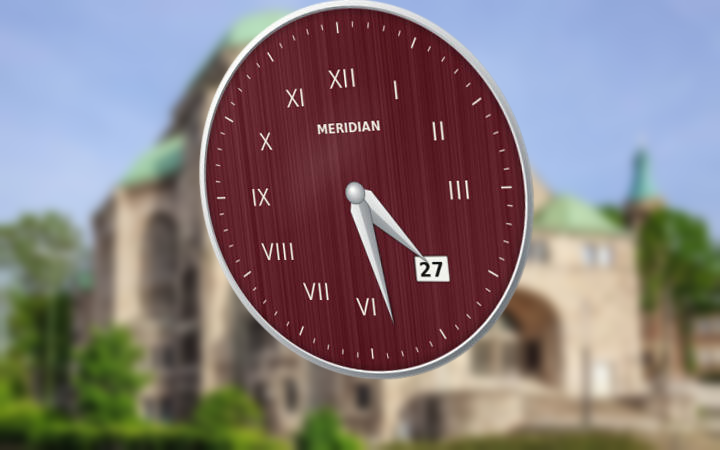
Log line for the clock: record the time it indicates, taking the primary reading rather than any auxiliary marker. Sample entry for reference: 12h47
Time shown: 4h28
